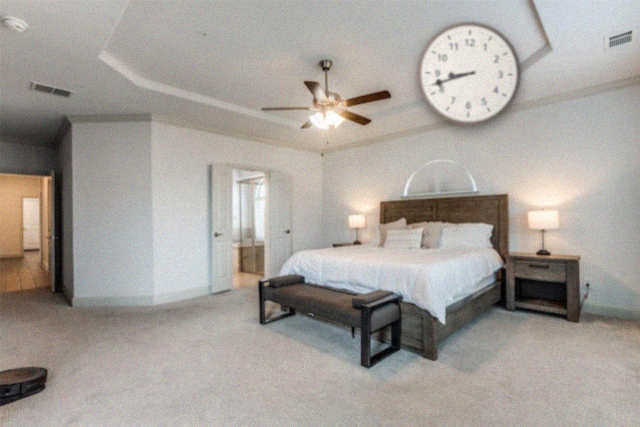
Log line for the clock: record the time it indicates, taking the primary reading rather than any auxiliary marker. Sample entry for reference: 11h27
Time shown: 8h42
